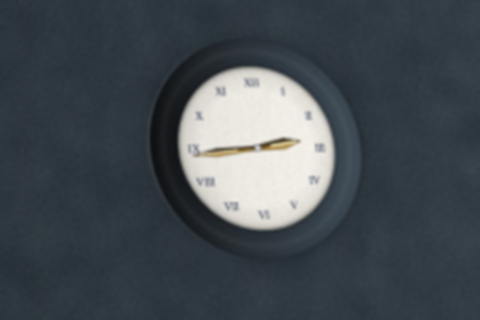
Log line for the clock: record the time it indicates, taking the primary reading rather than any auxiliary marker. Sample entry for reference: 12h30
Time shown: 2h44
